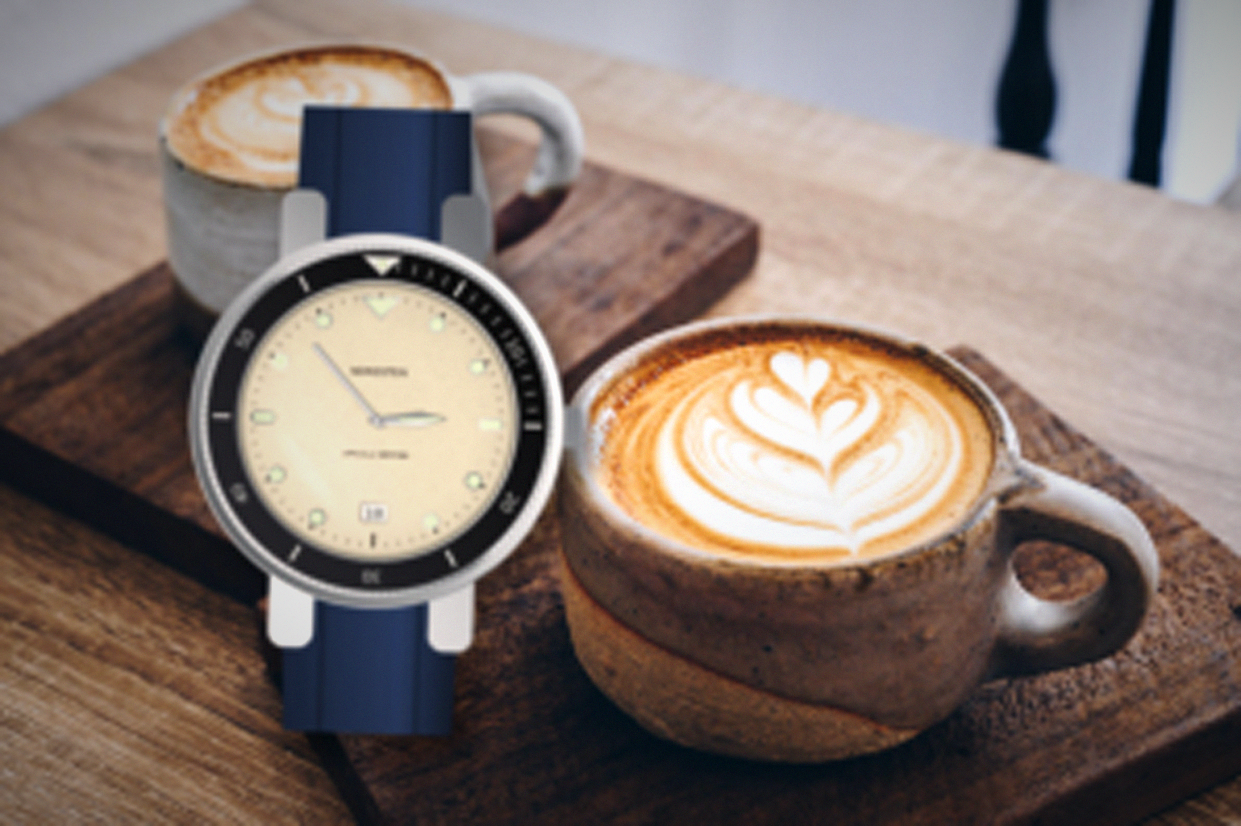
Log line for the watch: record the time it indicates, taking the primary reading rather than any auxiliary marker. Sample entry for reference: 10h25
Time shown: 2h53
